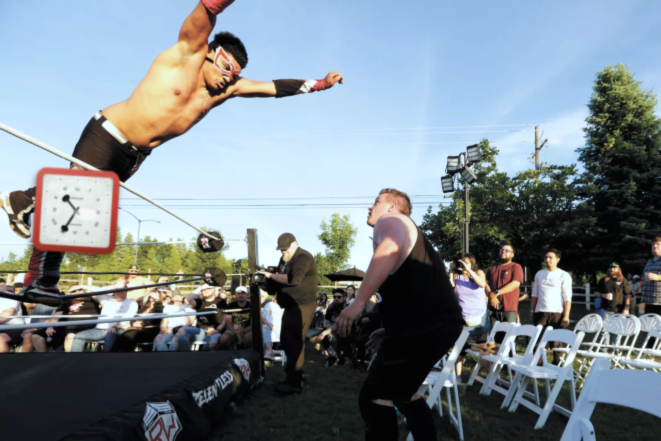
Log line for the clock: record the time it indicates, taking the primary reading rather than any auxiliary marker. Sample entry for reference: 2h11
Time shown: 10h35
